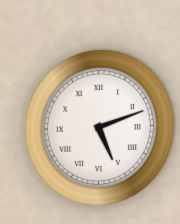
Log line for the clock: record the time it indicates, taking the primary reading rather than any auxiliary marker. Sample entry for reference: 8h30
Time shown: 5h12
